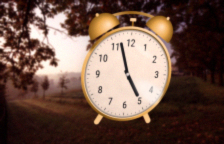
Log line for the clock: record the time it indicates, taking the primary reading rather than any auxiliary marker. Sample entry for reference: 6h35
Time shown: 4h57
